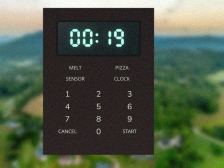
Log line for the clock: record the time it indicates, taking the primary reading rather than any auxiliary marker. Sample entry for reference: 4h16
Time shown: 0h19
